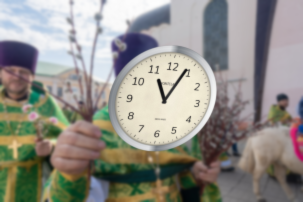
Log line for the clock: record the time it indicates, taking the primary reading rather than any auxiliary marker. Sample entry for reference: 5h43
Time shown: 11h04
